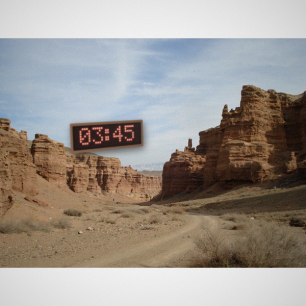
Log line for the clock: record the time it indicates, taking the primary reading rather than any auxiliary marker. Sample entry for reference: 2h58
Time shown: 3h45
